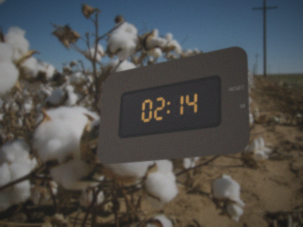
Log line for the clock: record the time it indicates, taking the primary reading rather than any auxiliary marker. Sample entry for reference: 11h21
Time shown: 2h14
